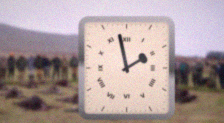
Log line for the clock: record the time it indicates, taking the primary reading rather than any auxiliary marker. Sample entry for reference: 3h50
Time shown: 1h58
